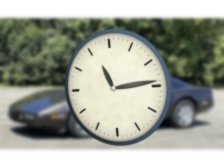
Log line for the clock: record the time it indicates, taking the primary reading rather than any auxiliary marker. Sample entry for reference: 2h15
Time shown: 11h14
